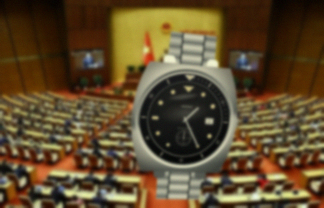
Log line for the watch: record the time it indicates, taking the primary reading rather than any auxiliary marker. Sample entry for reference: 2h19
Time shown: 1h25
